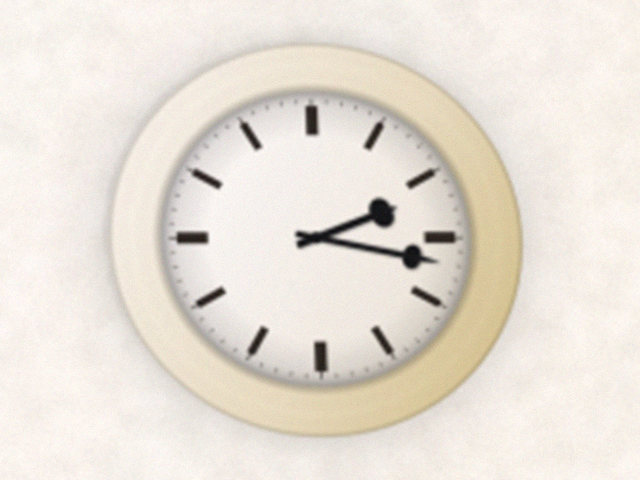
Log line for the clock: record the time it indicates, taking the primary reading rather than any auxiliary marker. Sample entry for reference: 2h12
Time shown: 2h17
